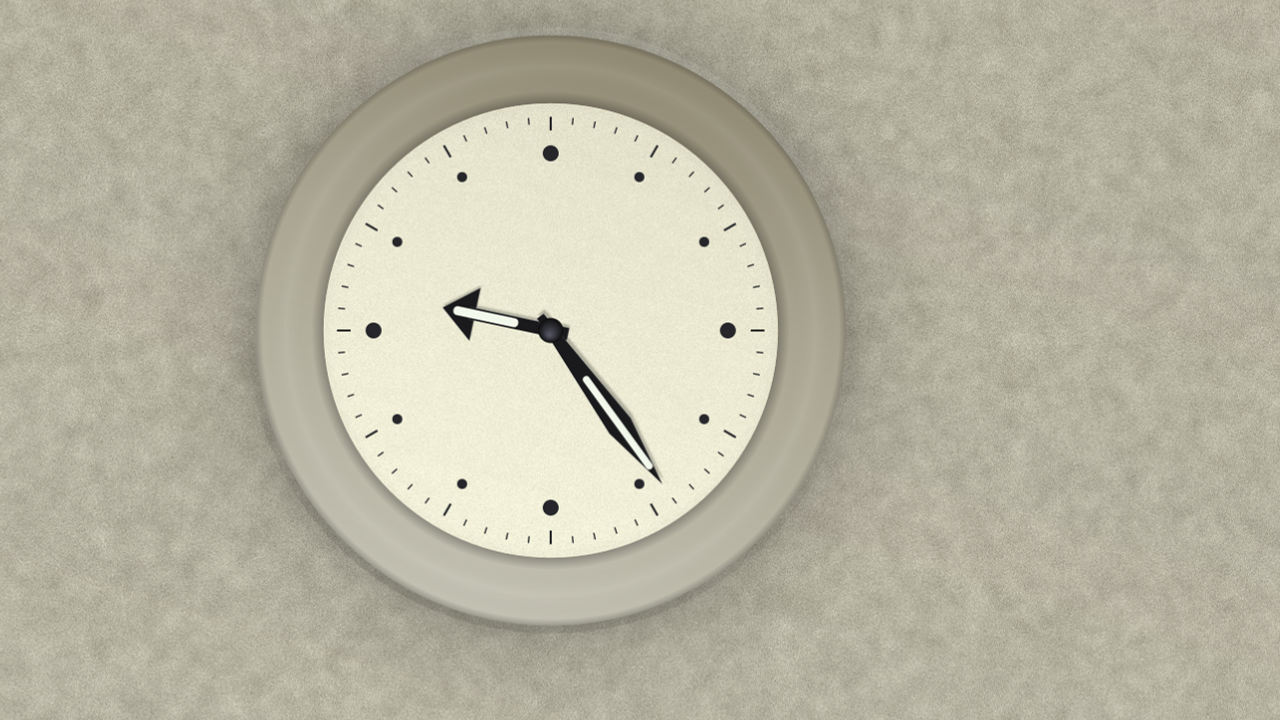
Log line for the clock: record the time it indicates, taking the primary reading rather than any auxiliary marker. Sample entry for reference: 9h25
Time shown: 9h24
